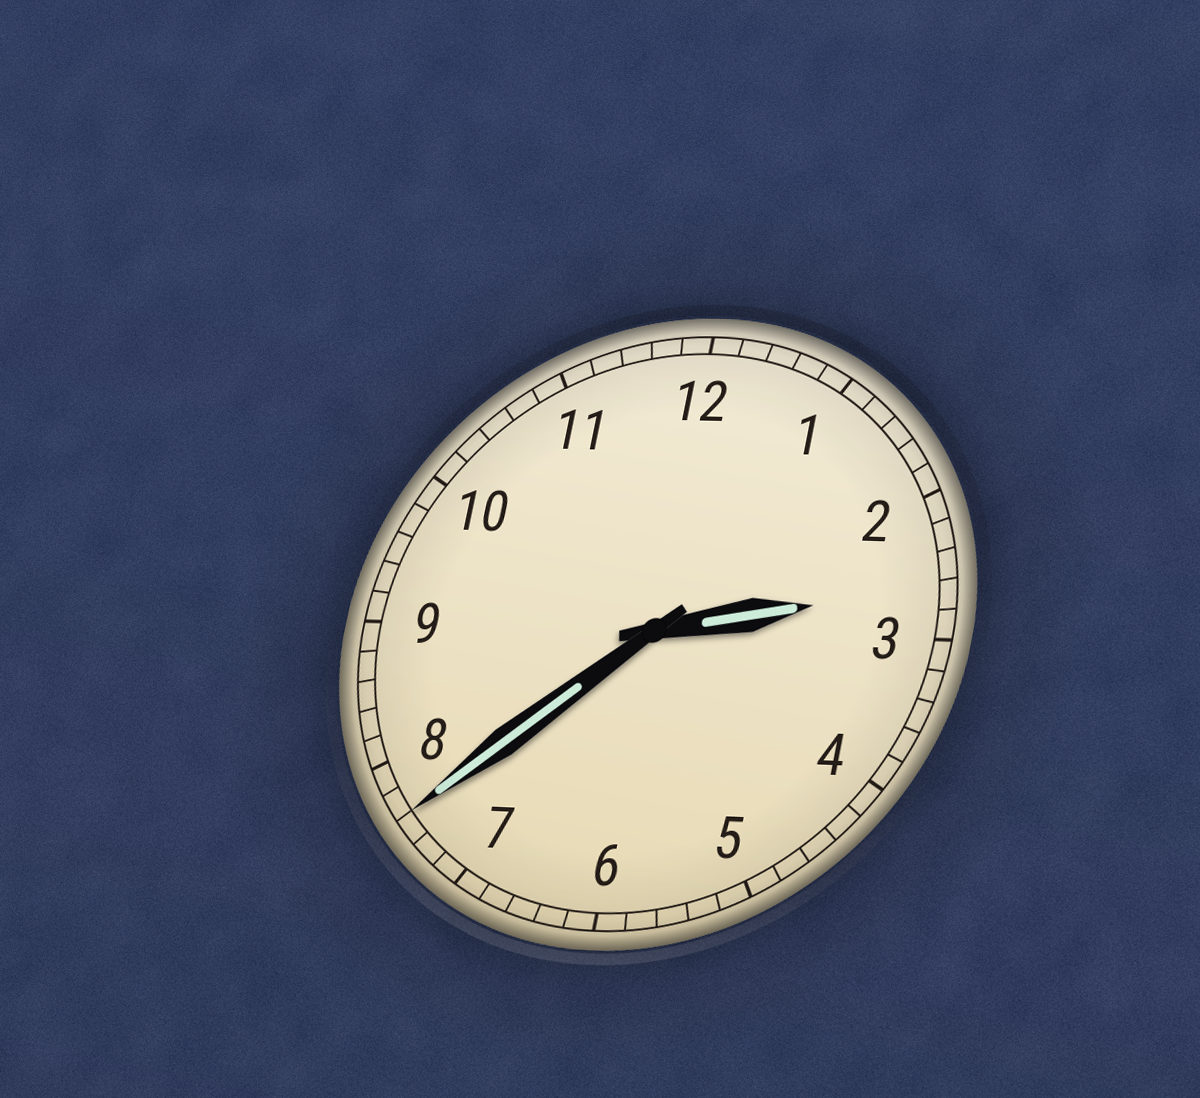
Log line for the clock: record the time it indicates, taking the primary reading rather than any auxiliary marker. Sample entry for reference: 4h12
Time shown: 2h38
